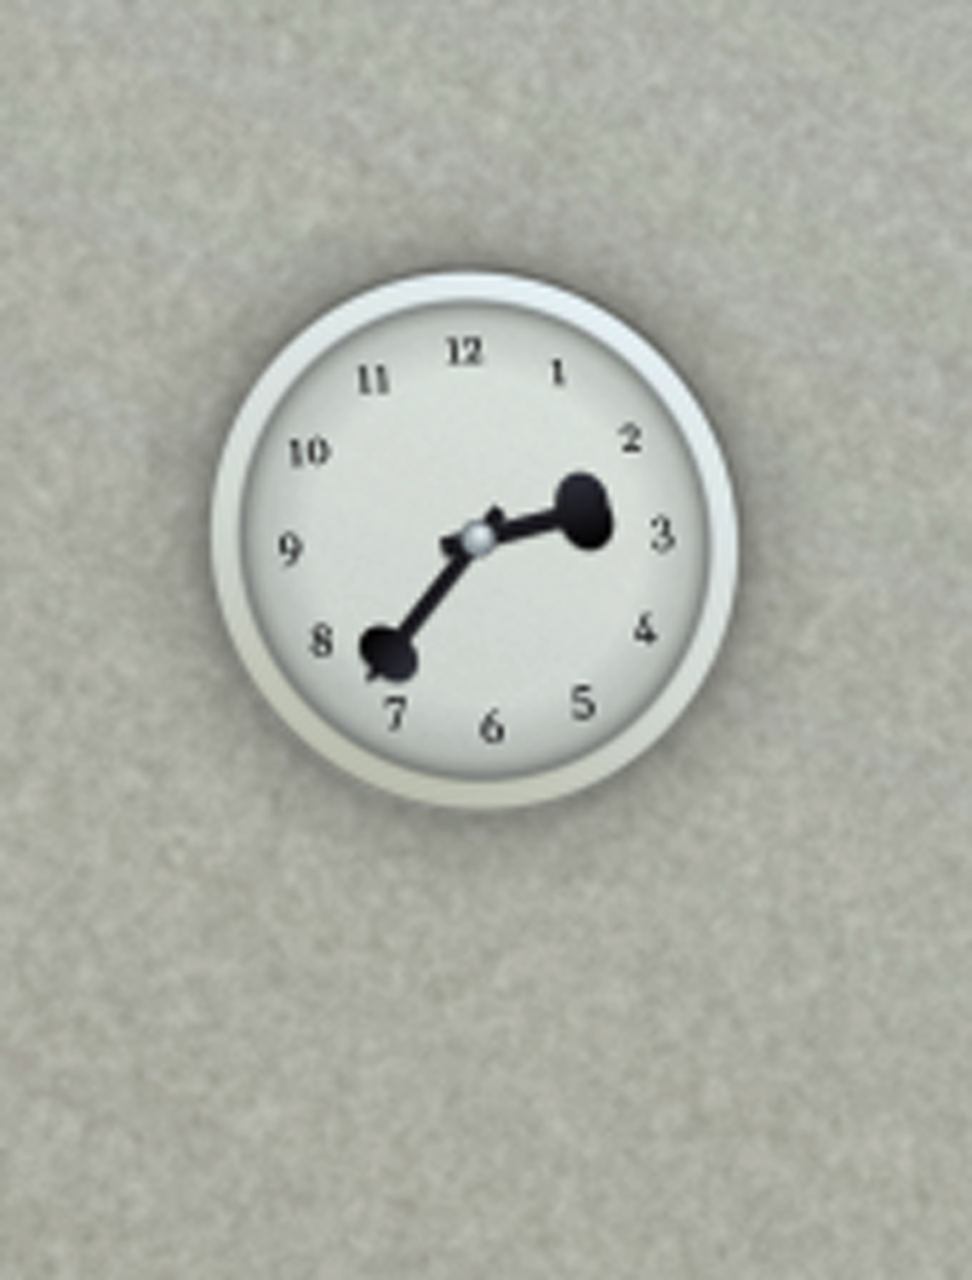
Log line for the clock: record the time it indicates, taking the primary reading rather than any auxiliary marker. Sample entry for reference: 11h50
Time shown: 2h37
